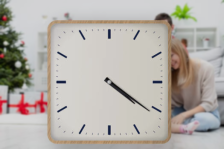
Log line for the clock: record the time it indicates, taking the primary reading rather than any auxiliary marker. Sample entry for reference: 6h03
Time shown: 4h21
